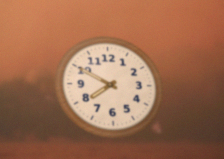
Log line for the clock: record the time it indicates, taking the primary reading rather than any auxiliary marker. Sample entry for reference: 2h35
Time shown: 7h50
